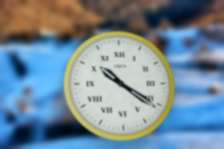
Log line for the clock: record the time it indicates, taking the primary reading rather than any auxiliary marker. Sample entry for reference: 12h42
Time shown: 10h21
